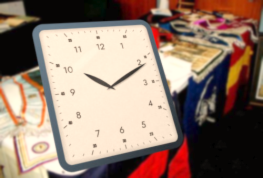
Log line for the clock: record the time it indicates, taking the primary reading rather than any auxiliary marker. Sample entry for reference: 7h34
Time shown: 10h11
